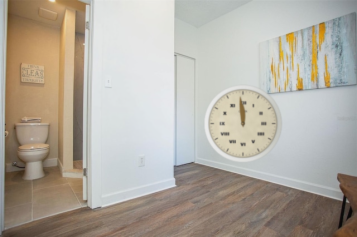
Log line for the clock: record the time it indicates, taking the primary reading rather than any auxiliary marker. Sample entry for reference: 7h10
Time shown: 11h59
